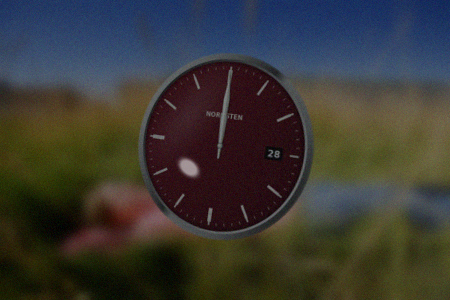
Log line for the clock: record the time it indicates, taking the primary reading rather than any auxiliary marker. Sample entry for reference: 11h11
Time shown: 12h00
